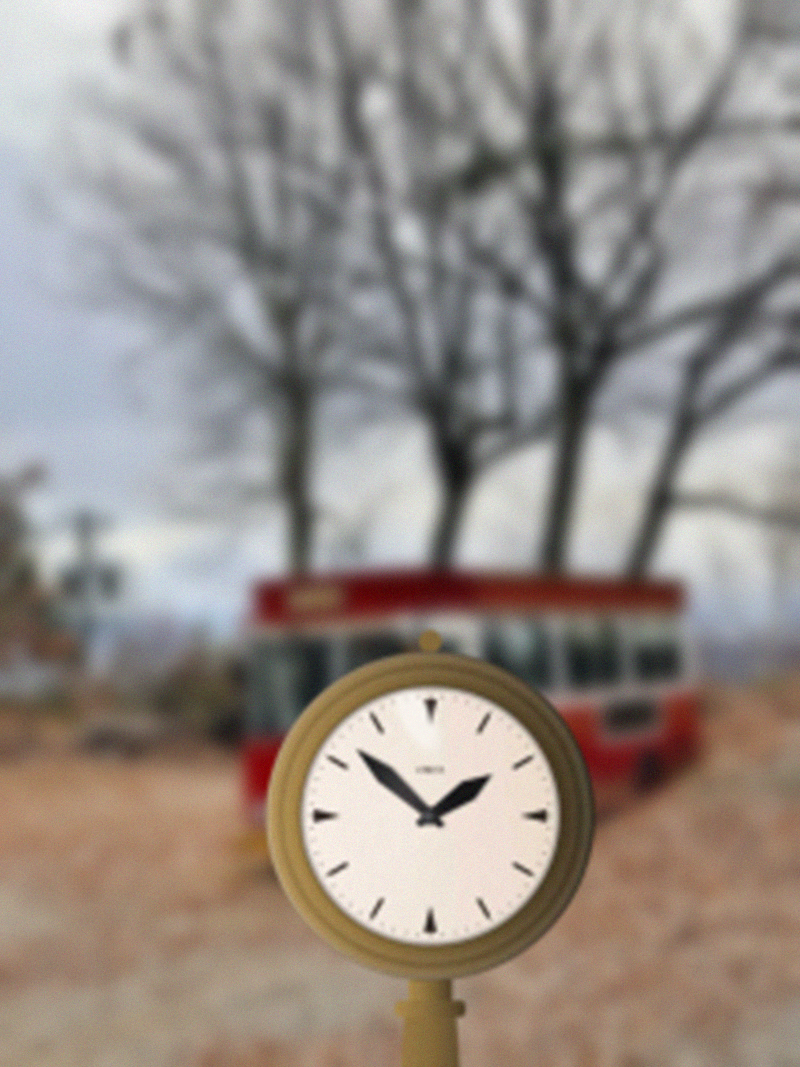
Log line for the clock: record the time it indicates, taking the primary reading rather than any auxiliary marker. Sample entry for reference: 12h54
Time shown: 1h52
